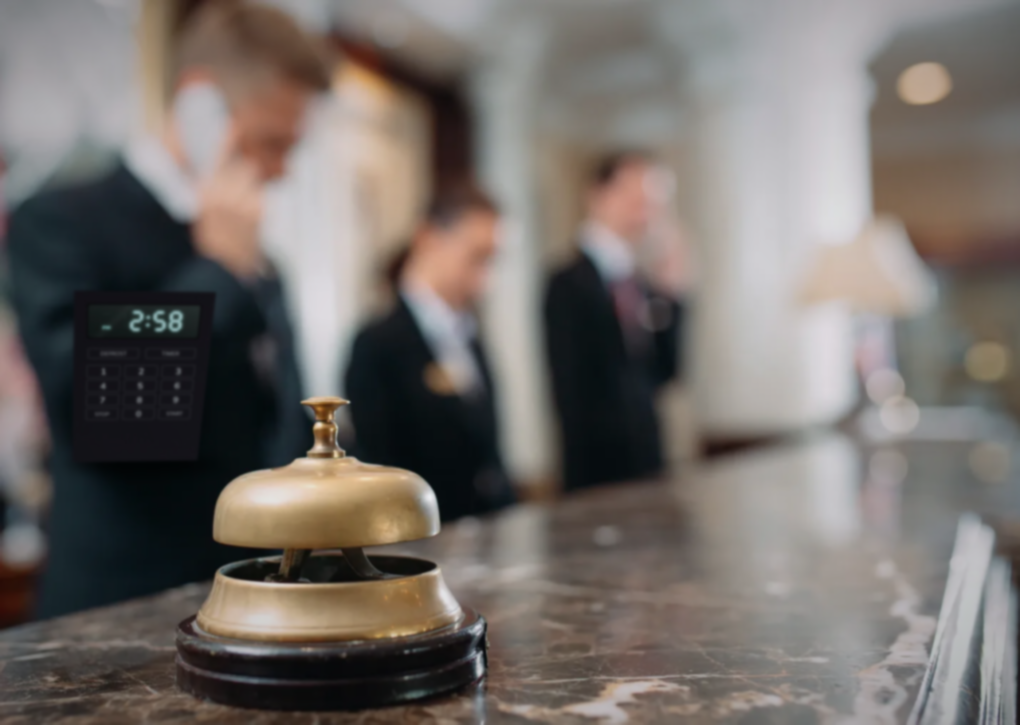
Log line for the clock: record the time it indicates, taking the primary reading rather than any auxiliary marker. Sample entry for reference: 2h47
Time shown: 2h58
